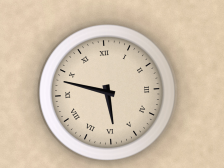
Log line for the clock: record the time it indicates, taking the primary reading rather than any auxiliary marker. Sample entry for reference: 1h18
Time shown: 5h48
